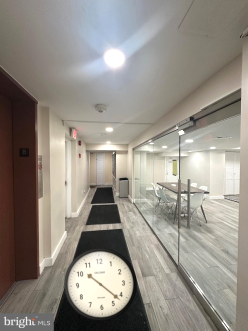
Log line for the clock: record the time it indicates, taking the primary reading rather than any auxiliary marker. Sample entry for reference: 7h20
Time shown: 10h22
